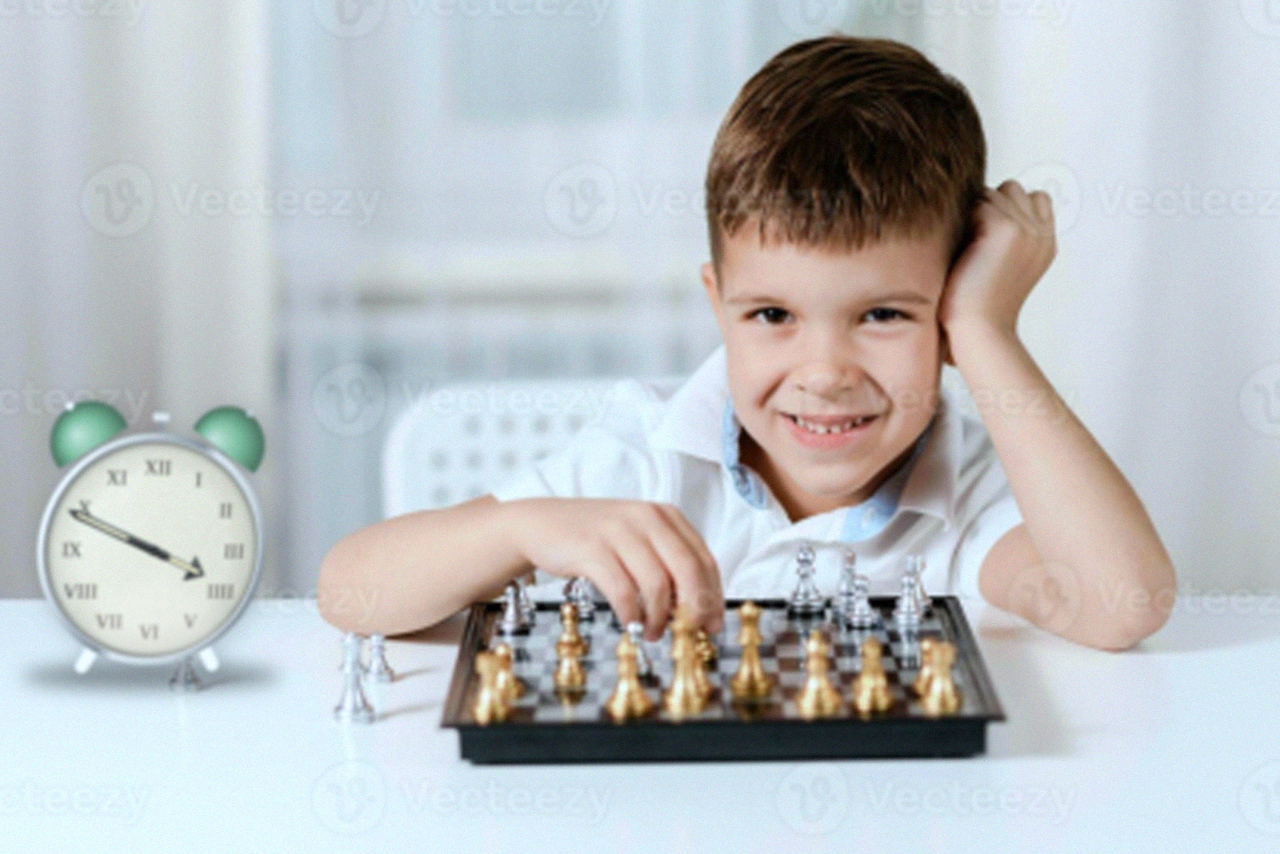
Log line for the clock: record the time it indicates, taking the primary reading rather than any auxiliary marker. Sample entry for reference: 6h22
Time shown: 3h49
